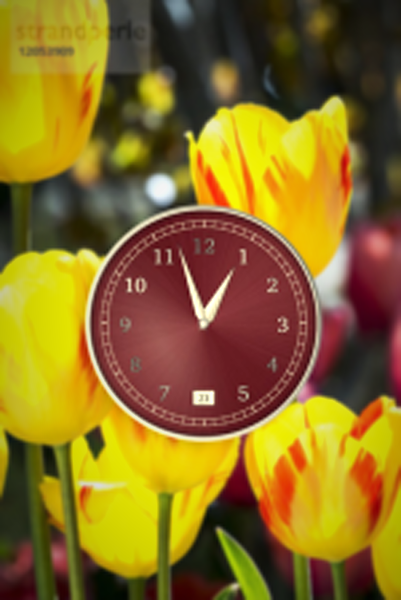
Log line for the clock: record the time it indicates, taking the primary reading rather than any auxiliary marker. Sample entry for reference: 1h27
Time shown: 12h57
